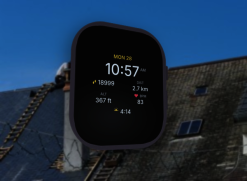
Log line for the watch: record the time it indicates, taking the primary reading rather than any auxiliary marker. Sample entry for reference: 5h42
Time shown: 10h57
